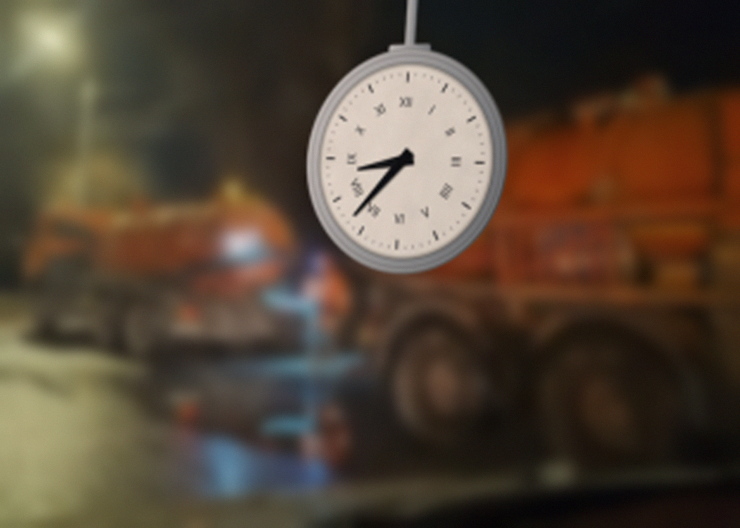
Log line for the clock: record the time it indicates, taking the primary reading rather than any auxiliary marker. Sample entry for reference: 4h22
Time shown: 8h37
